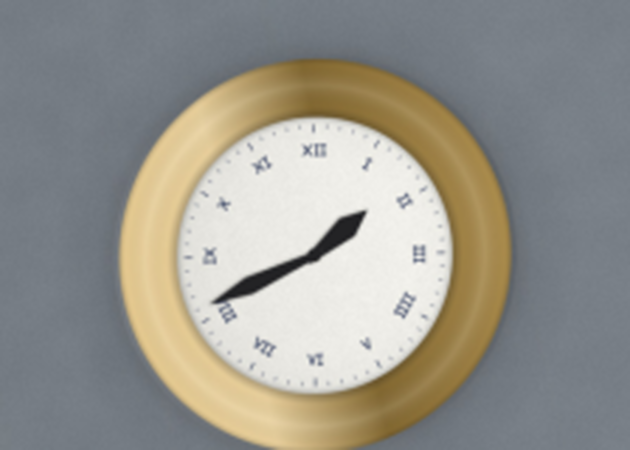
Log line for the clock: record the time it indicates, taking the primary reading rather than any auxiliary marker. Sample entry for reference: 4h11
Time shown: 1h41
